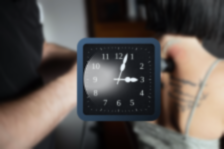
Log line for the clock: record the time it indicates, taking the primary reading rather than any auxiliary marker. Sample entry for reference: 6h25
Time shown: 3h03
